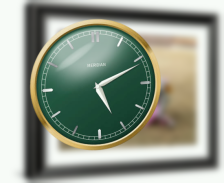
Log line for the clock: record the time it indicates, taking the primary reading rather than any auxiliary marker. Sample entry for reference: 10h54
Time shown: 5h11
